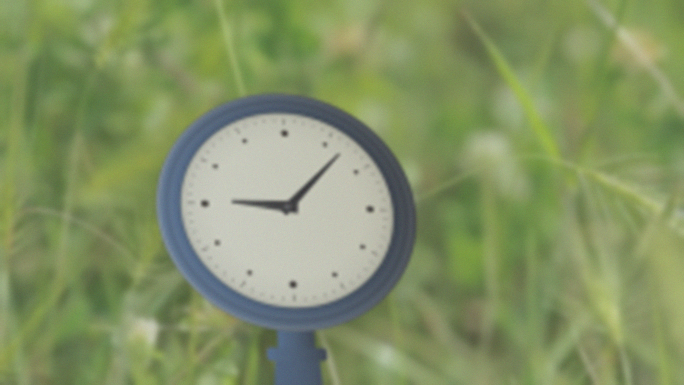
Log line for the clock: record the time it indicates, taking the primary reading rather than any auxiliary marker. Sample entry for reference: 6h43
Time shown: 9h07
